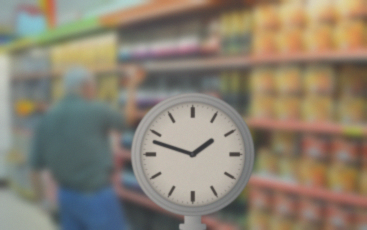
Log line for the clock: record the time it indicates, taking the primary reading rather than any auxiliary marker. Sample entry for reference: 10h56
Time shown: 1h48
